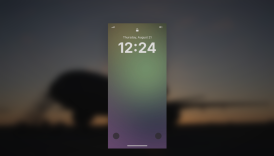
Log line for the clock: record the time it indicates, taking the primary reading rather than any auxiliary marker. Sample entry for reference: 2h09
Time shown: 12h24
